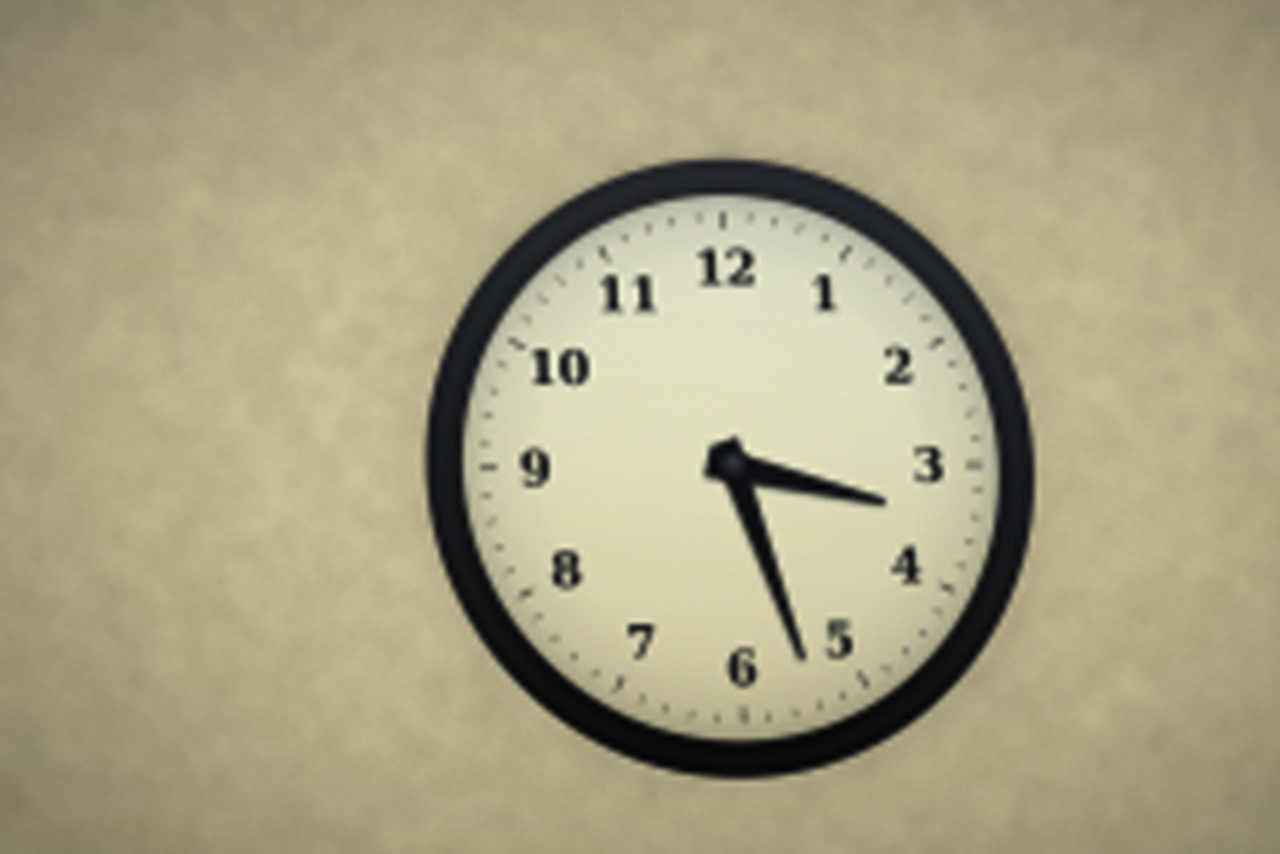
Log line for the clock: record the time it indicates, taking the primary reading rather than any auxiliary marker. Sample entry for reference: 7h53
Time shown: 3h27
